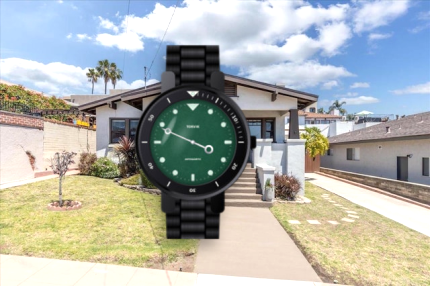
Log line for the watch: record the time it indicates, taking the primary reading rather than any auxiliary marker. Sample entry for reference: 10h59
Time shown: 3h49
